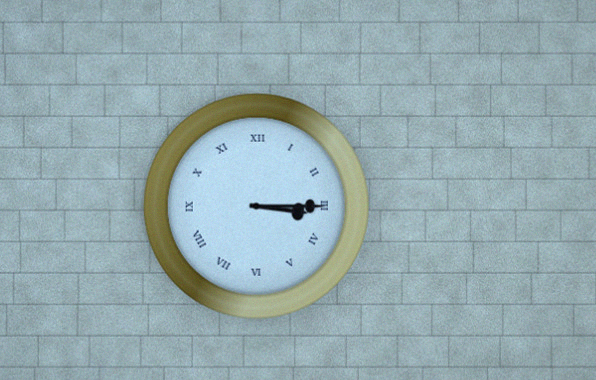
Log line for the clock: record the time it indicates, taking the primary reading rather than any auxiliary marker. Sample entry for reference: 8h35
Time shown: 3h15
